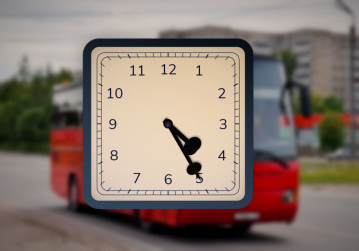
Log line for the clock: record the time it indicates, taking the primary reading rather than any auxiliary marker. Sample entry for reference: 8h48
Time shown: 4h25
